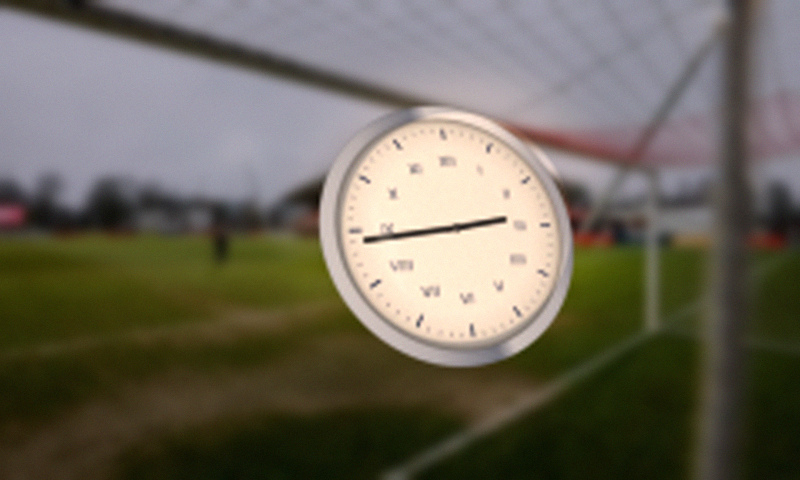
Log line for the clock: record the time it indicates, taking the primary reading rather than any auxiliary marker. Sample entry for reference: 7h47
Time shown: 2h44
